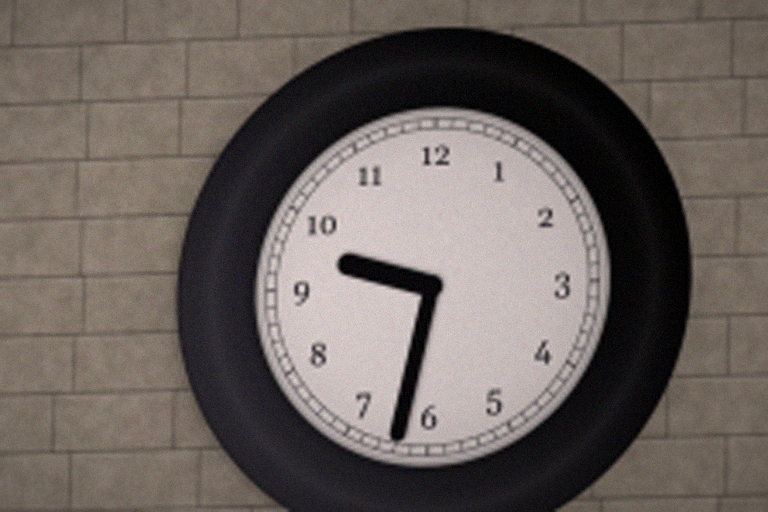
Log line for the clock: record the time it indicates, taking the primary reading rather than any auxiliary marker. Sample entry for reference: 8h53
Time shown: 9h32
